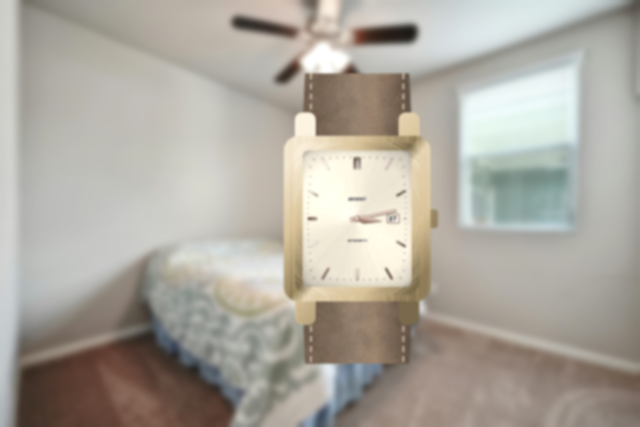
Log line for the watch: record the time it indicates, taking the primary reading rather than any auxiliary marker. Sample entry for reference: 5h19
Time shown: 3h13
